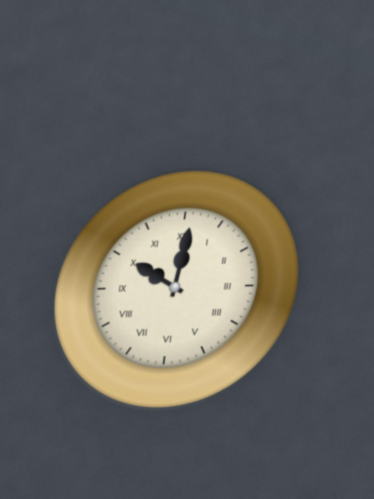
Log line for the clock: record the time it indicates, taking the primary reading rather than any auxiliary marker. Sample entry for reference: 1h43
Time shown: 10h01
